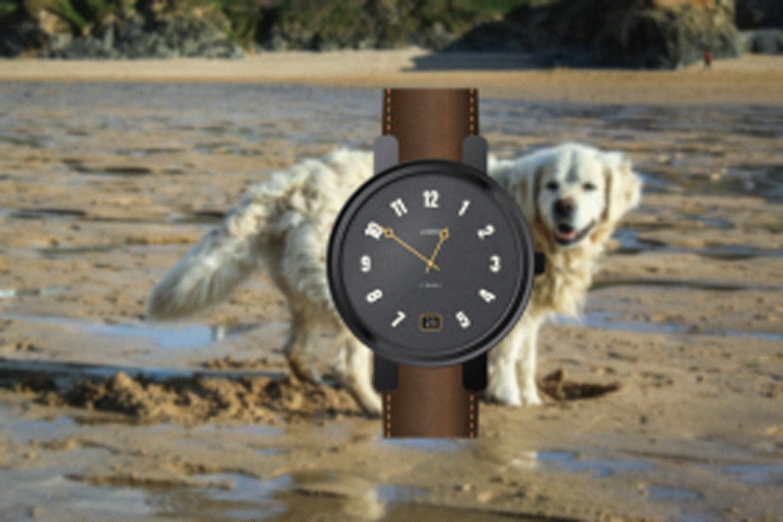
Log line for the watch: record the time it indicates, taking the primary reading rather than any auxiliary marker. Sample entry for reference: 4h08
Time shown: 12h51
